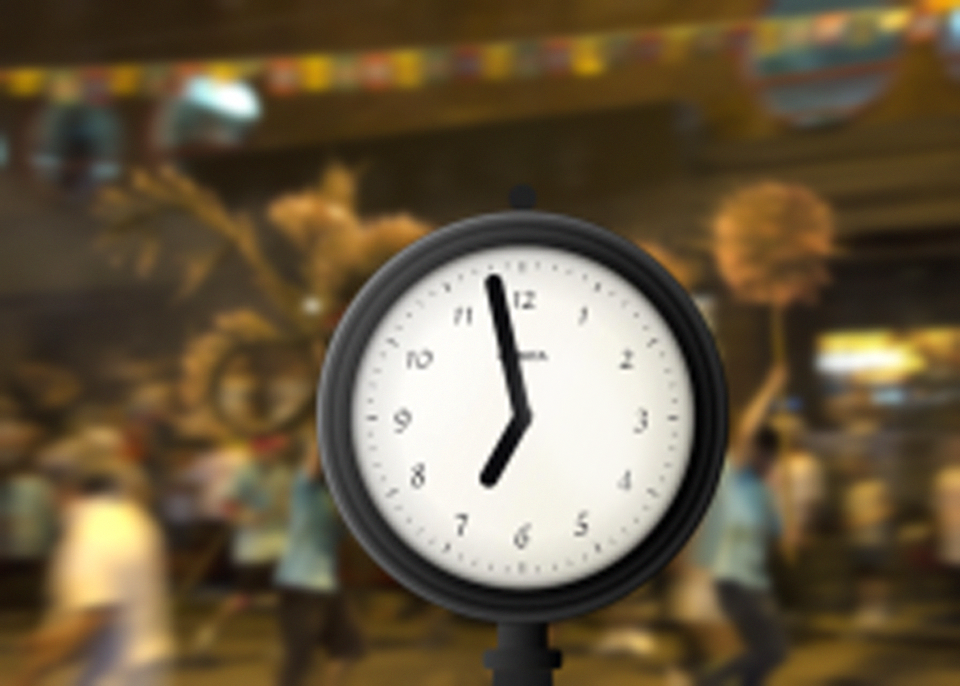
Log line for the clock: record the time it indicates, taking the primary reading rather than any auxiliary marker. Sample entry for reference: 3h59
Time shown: 6h58
